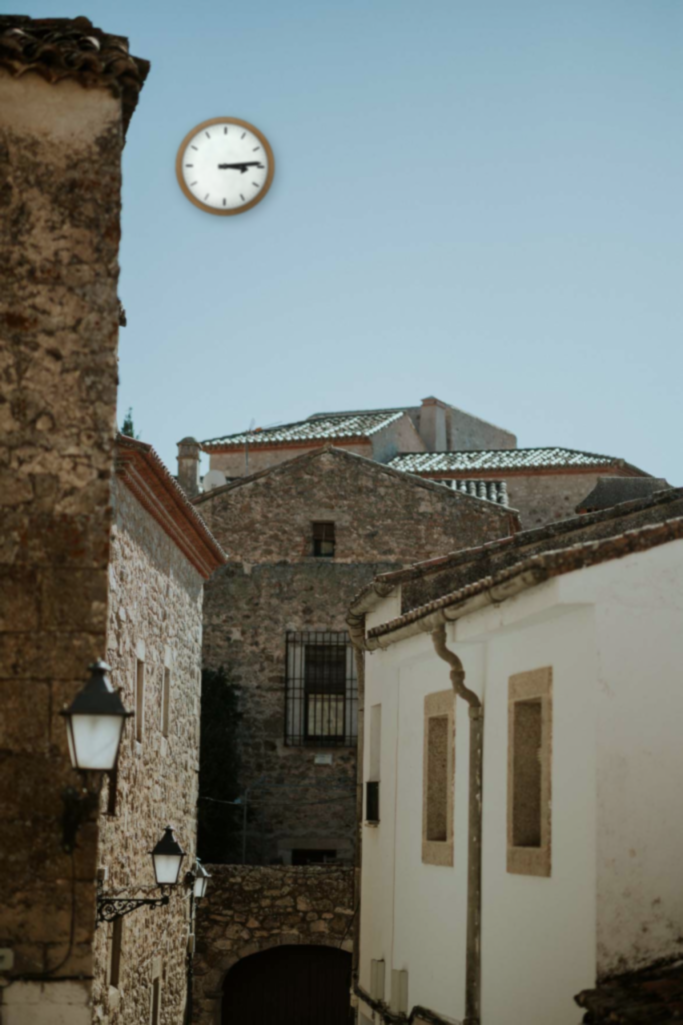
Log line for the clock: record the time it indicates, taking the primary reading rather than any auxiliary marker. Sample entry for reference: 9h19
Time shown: 3h14
